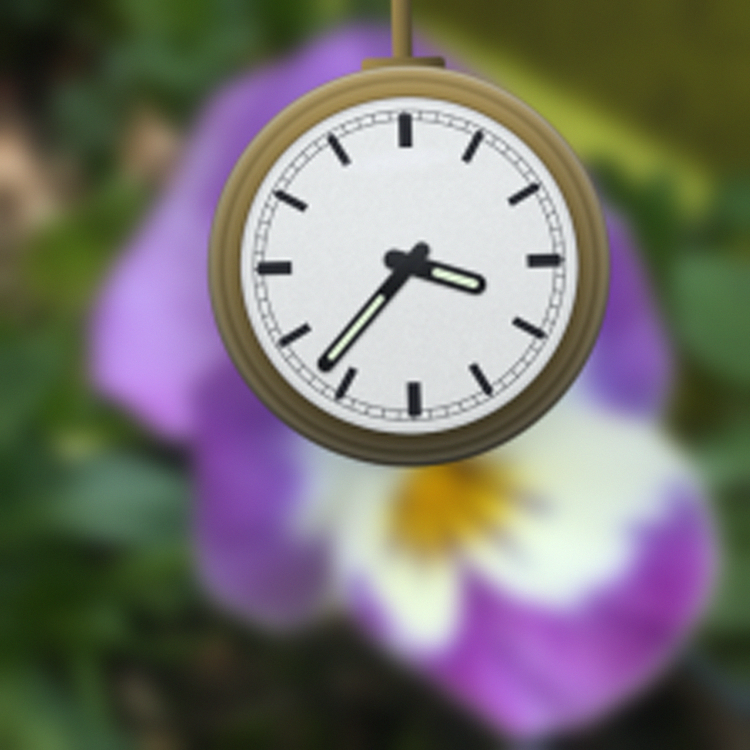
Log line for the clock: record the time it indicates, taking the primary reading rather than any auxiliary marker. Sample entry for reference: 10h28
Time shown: 3h37
